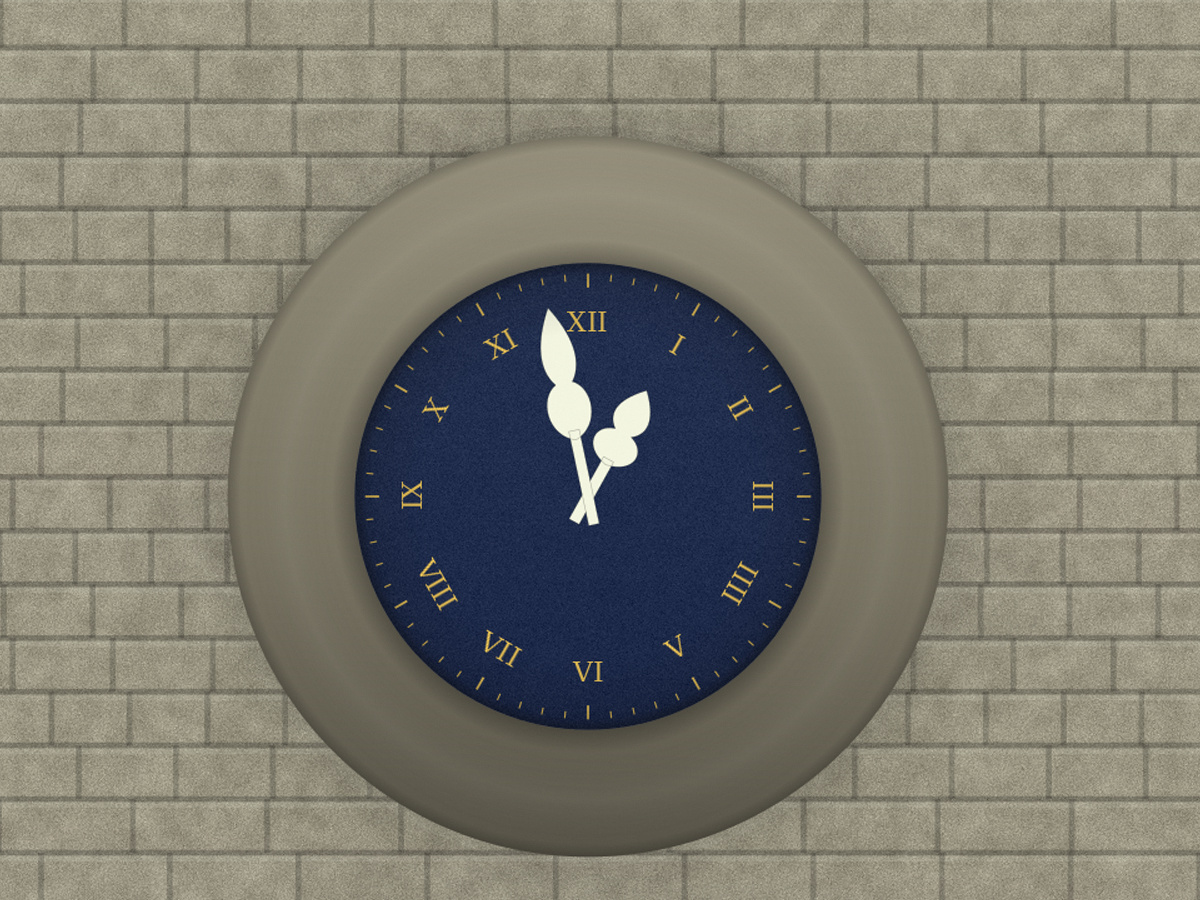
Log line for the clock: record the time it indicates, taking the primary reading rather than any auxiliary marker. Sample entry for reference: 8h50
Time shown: 12h58
